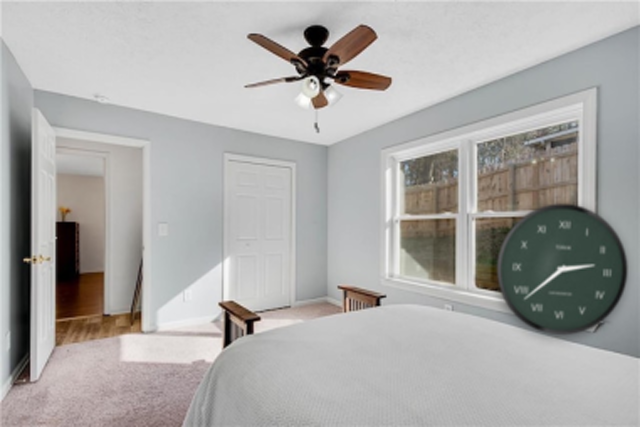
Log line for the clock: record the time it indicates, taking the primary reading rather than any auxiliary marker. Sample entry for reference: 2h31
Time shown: 2h38
